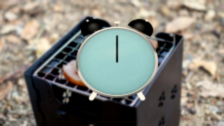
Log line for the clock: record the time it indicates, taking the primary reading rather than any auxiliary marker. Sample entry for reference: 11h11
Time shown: 12h00
